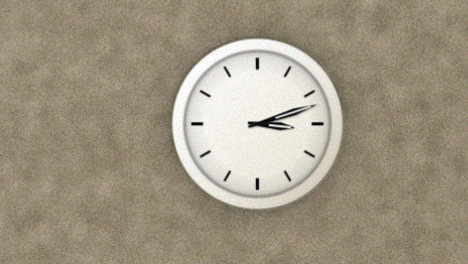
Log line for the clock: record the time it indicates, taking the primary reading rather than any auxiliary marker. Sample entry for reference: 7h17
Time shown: 3h12
